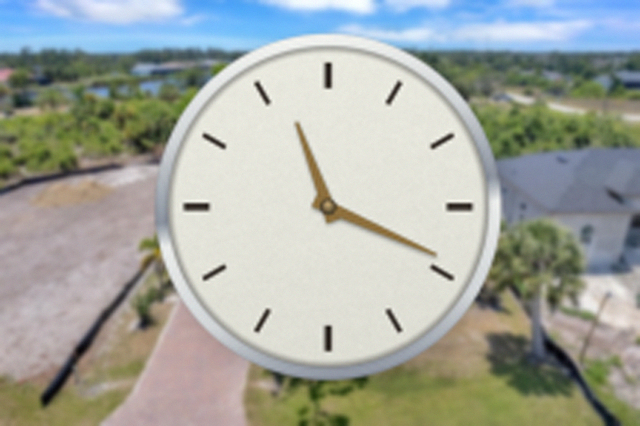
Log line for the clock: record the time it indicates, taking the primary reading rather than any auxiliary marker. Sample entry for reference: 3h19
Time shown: 11h19
